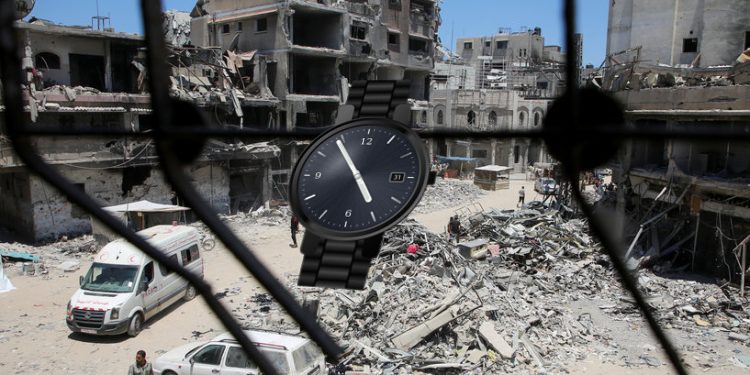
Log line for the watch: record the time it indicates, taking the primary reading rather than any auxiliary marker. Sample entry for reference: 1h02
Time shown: 4h54
